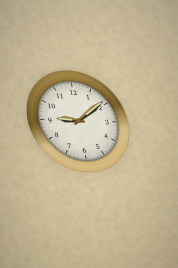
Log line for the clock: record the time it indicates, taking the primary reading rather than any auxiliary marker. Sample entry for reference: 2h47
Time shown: 9h09
